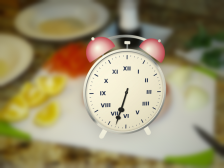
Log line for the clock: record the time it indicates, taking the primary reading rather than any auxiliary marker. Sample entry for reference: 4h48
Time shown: 6h33
